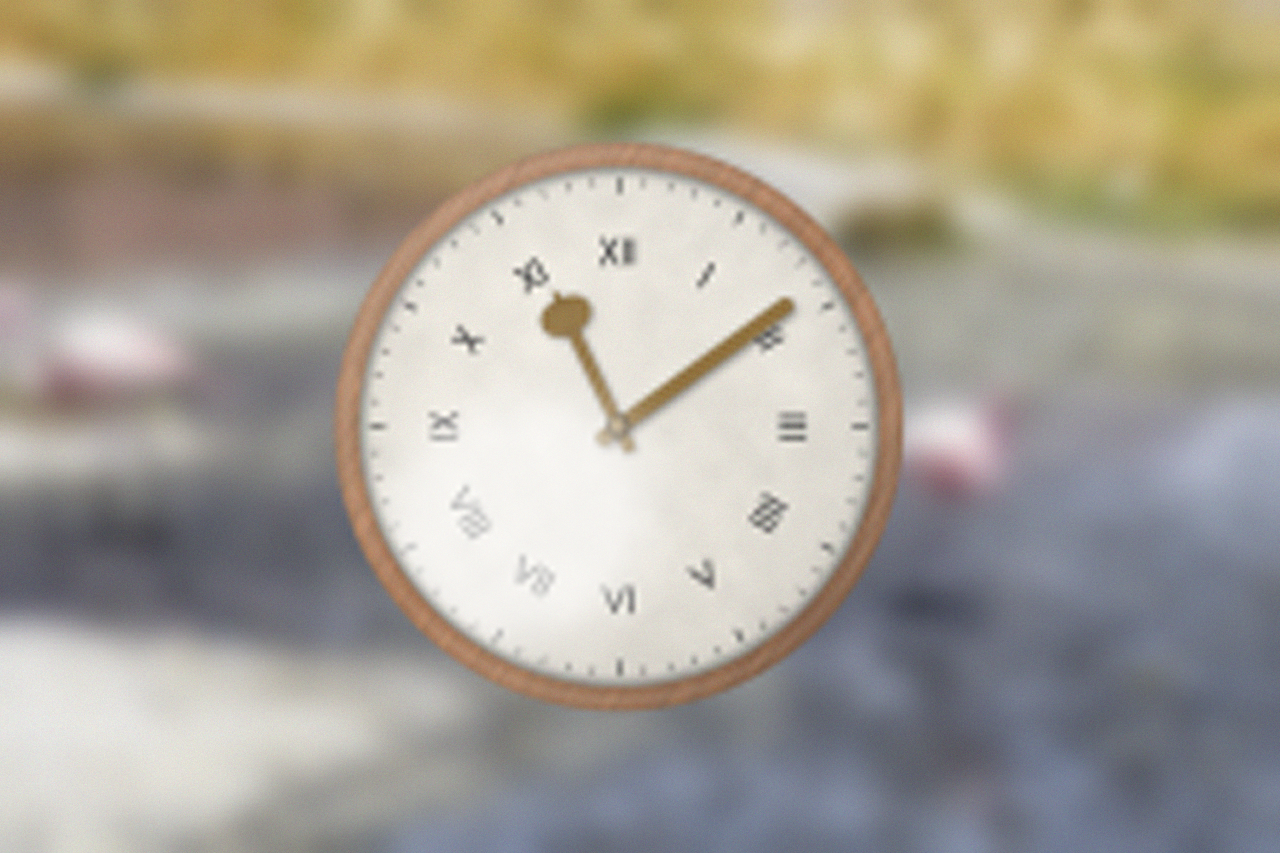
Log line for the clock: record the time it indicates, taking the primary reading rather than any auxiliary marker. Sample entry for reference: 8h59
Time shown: 11h09
